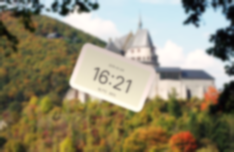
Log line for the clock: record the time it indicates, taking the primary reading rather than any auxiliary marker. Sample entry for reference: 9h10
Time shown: 16h21
